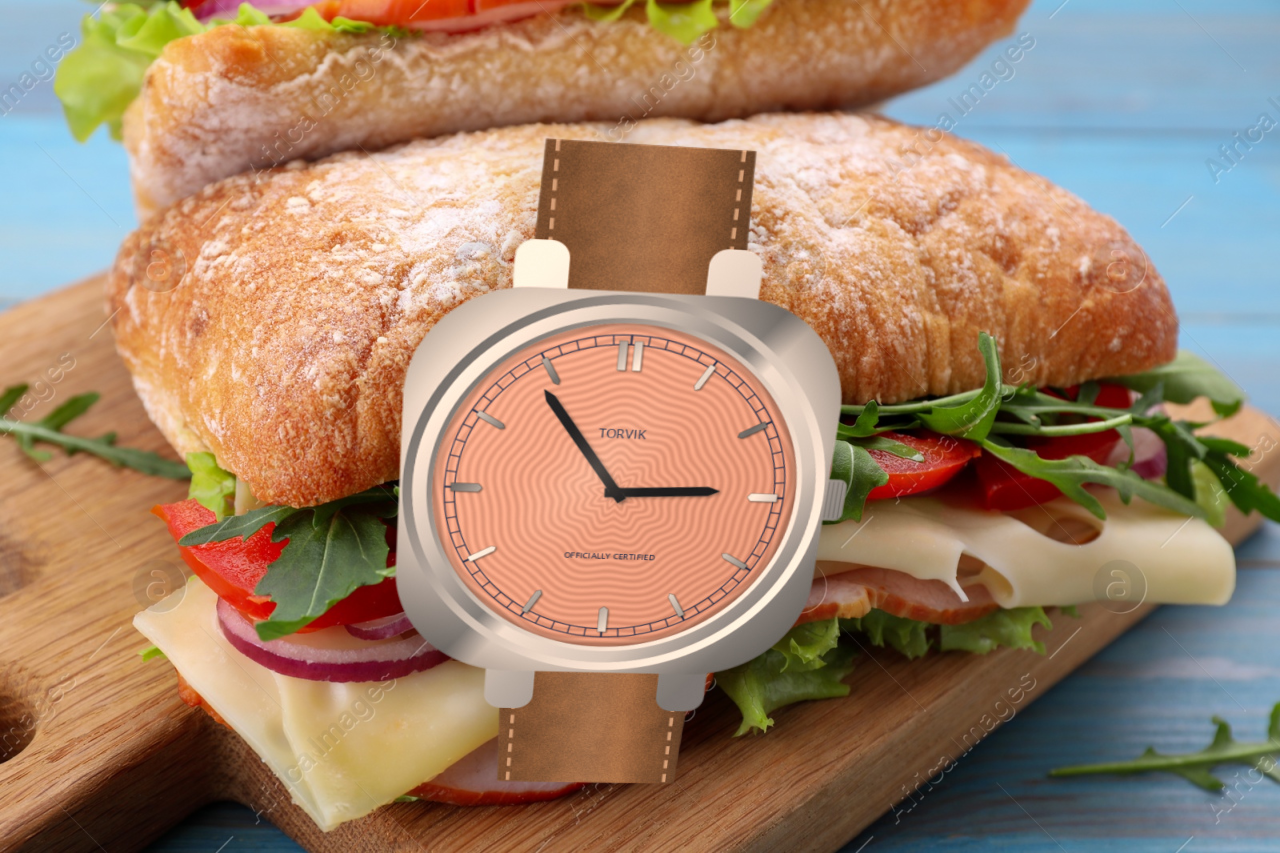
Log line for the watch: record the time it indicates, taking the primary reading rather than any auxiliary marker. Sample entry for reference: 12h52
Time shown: 2h54
